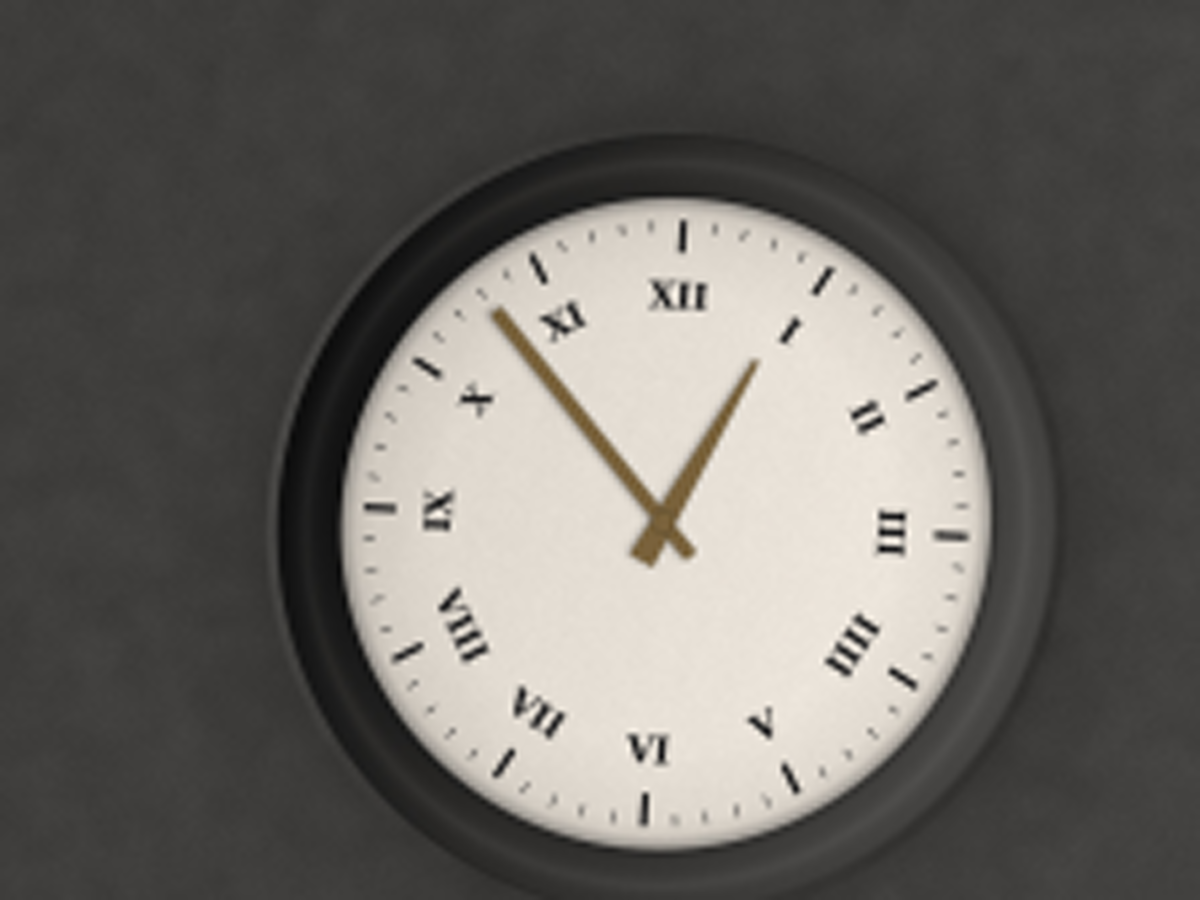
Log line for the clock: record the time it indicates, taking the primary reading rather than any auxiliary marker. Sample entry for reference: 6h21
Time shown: 12h53
